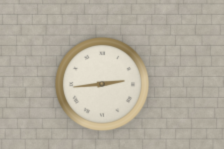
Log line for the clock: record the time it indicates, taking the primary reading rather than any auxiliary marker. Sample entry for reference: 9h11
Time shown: 2h44
